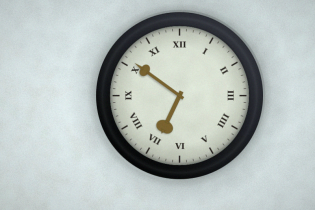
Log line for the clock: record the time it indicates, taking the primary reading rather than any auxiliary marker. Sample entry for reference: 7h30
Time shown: 6h51
